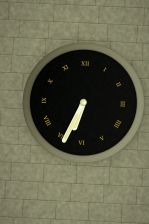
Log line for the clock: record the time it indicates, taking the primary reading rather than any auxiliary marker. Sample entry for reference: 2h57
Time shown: 6h34
